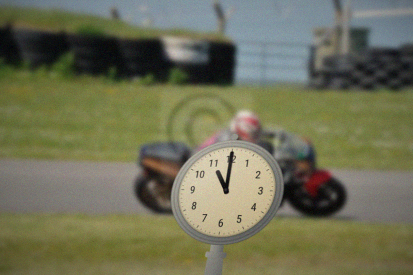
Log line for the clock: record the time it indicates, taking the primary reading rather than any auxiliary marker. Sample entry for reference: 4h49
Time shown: 11h00
